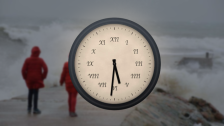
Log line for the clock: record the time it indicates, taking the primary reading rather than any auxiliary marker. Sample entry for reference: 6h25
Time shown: 5h31
